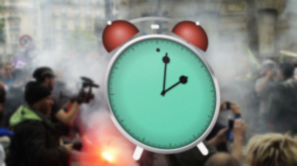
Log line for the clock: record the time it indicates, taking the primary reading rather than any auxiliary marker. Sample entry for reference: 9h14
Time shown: 2h02
